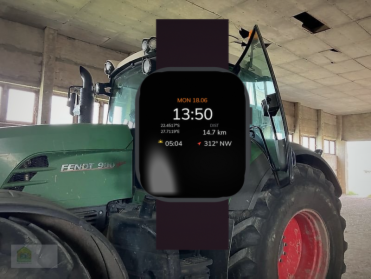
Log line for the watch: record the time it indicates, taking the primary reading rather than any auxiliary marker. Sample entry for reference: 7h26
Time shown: 13h50
